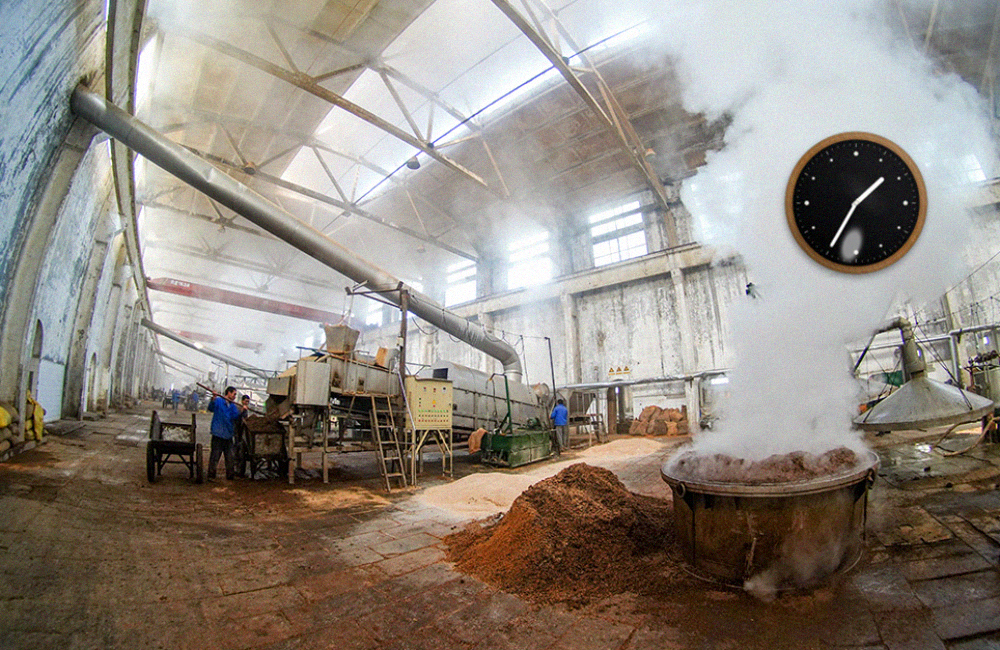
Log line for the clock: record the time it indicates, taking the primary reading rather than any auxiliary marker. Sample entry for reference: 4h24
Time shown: 1h35
